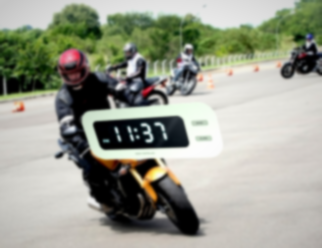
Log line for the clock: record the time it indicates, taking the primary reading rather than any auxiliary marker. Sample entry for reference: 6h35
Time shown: 11h37
